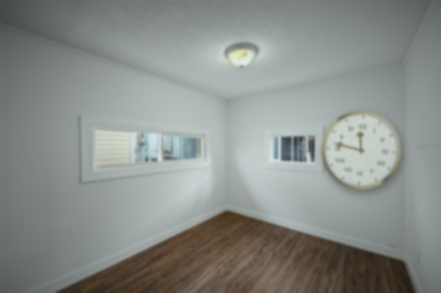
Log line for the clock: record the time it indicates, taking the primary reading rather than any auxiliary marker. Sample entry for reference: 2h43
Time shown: 11h47
